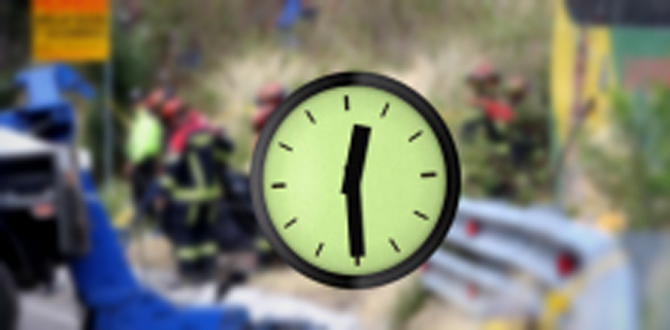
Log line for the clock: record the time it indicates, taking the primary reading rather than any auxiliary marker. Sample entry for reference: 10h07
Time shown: 12h30
